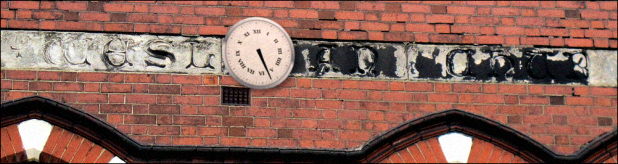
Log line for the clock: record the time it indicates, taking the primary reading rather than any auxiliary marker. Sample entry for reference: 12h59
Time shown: 5h27
